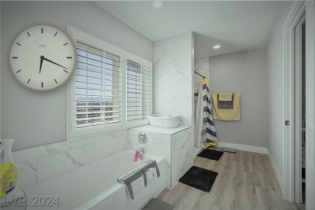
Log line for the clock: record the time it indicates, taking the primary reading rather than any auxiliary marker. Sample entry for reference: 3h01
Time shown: 6h19
